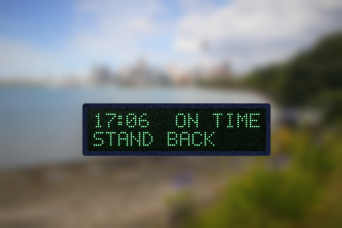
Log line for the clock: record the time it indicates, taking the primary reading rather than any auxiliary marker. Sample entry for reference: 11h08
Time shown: 17h06
